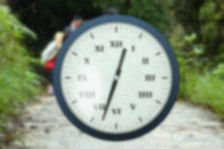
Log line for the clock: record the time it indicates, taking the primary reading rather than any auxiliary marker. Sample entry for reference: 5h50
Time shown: 12h33
